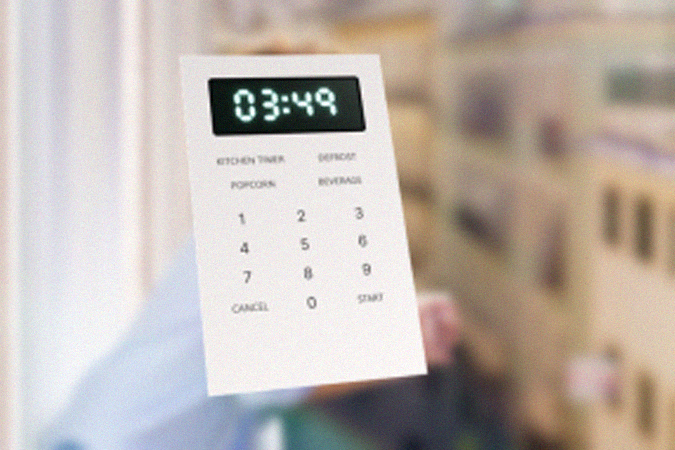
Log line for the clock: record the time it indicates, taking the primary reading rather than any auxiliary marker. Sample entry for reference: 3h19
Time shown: 3h49
